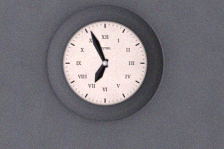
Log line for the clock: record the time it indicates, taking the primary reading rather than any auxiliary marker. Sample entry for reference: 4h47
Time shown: 6h56
